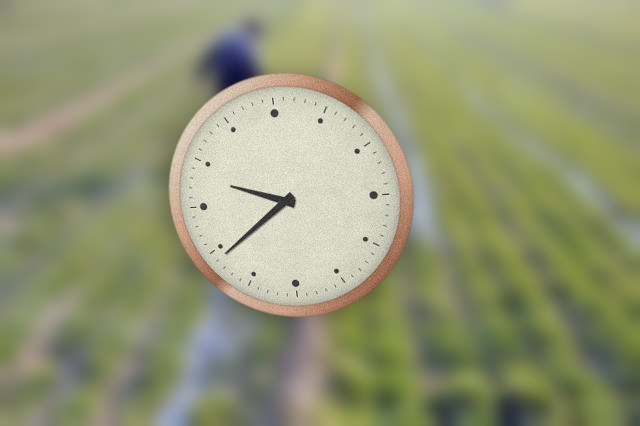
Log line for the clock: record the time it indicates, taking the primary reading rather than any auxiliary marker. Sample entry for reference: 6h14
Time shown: 9h39
